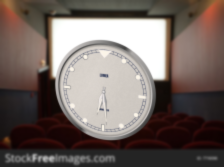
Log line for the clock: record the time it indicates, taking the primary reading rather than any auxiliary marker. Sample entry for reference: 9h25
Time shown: 6h29
